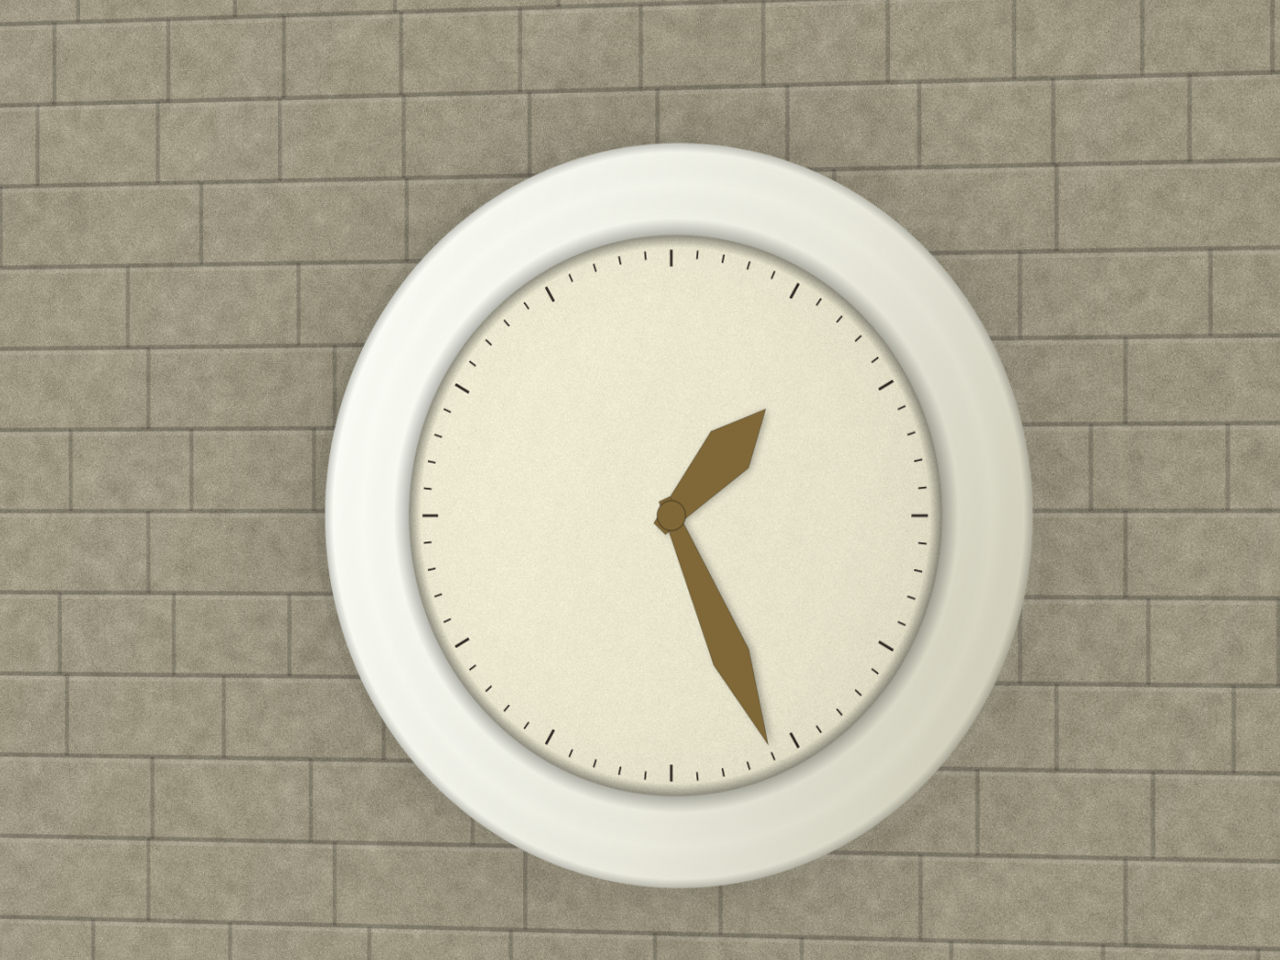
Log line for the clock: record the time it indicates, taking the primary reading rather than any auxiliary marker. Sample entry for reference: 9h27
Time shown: 1h26
